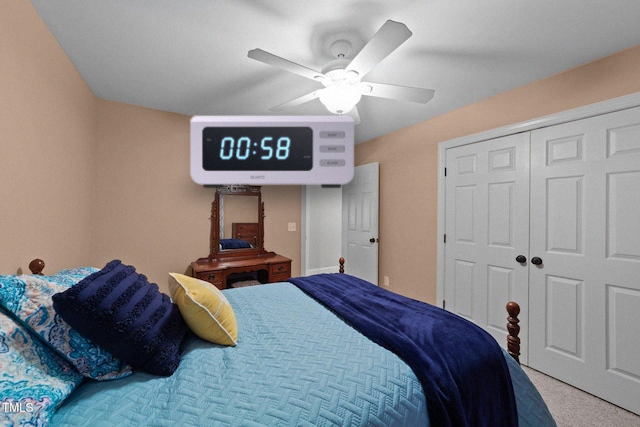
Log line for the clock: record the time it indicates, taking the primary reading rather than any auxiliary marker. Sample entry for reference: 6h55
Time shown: 0h58
